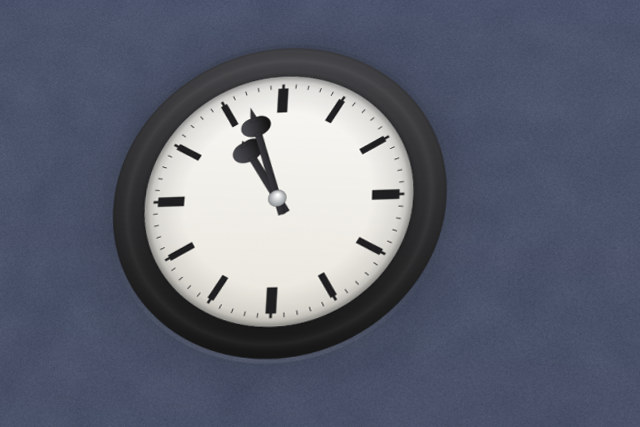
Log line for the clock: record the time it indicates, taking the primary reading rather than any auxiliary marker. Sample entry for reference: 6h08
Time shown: 10h57
